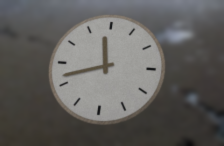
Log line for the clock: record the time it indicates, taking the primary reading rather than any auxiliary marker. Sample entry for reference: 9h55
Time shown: 11h42
